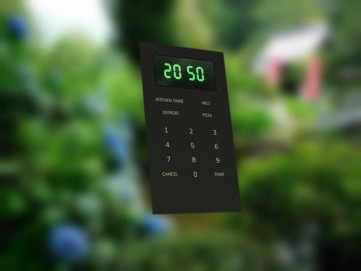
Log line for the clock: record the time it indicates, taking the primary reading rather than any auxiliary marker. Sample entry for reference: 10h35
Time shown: 20h50
